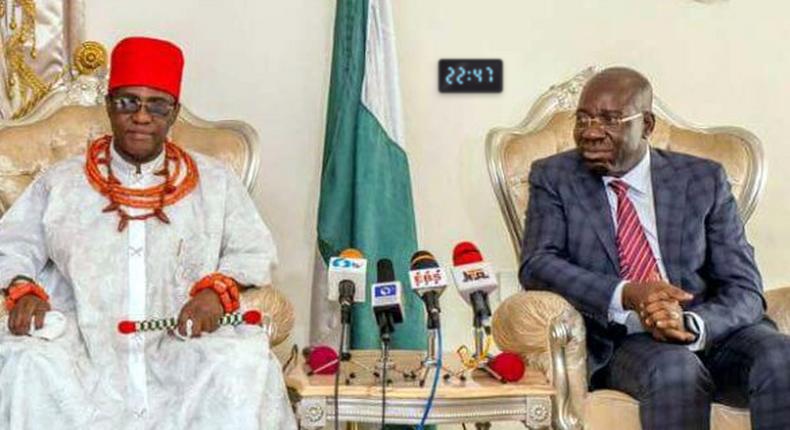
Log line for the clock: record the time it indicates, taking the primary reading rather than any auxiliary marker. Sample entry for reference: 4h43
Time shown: 22h47
